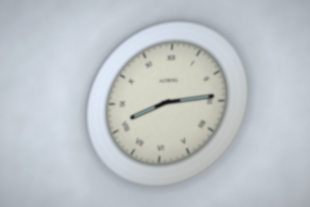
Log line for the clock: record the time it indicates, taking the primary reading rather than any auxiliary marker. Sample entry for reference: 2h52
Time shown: 8h14
